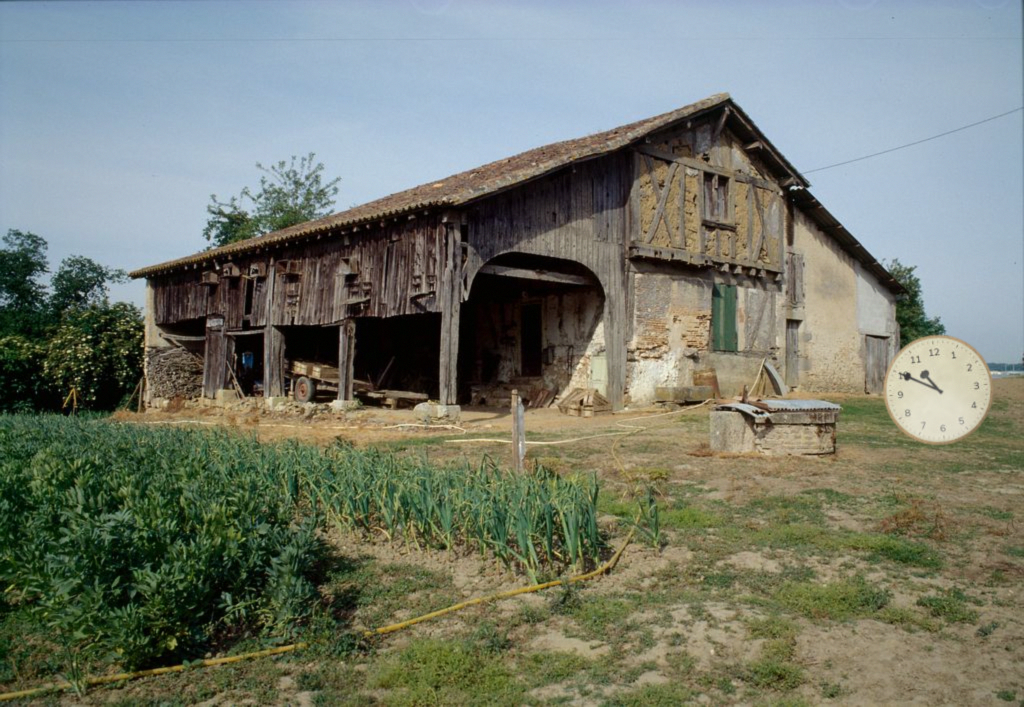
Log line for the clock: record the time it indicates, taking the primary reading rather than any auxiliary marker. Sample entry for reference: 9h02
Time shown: 10h50
